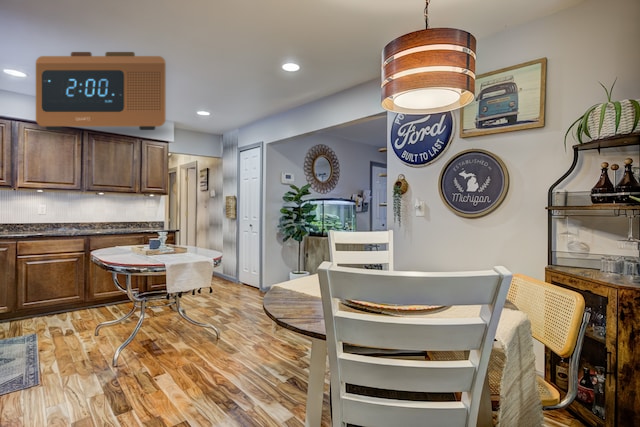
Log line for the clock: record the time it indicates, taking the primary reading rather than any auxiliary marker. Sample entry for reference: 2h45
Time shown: 2h00
